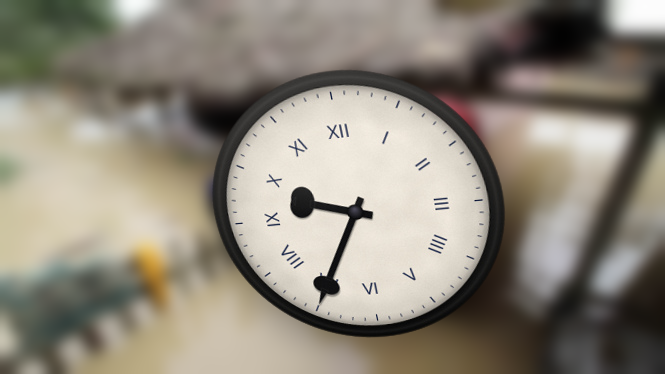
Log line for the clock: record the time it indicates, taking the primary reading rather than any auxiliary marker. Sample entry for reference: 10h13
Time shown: 9h35
